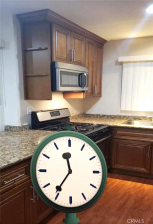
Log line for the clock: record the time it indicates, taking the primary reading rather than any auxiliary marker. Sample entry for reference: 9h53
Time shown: 11h36
